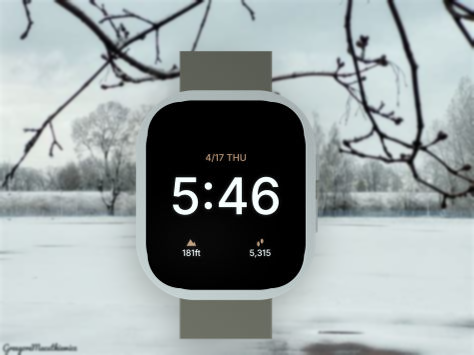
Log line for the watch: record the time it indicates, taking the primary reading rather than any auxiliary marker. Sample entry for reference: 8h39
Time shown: 5h46
